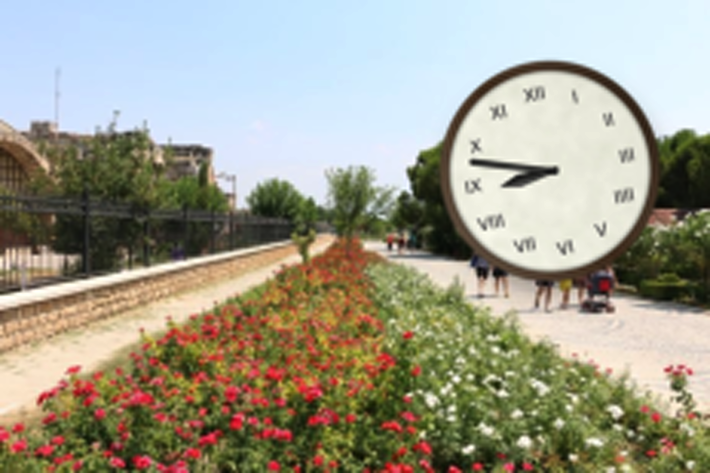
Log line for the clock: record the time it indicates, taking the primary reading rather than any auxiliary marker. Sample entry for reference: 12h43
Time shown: 8h48
